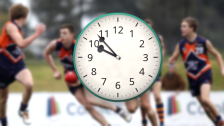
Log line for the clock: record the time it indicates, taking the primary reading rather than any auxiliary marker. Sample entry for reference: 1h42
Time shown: 9h53
